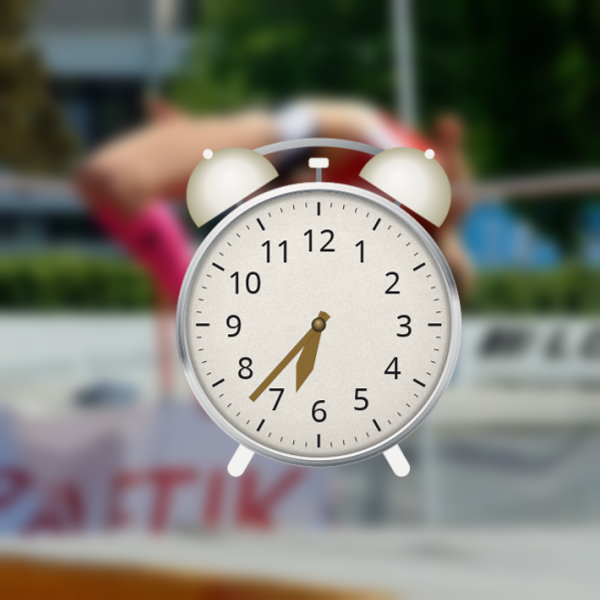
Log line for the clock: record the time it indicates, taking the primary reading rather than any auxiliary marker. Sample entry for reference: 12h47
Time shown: 6h37
